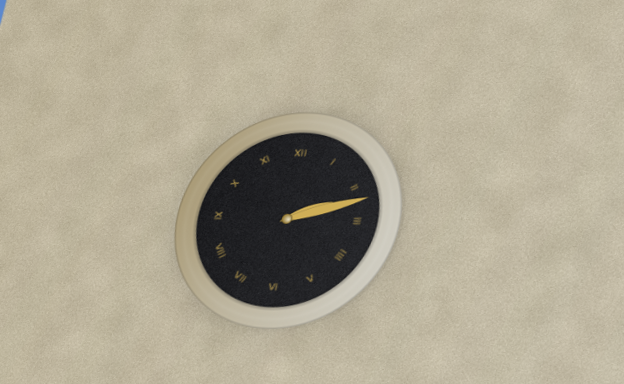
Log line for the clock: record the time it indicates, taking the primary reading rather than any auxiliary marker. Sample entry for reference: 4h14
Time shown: 2h12
